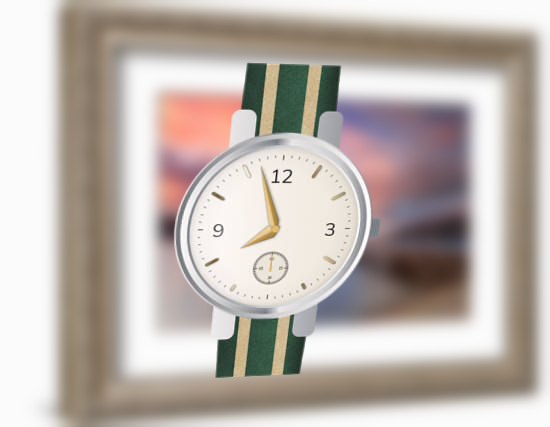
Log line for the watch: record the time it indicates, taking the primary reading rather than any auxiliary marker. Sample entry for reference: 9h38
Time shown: 7h57
